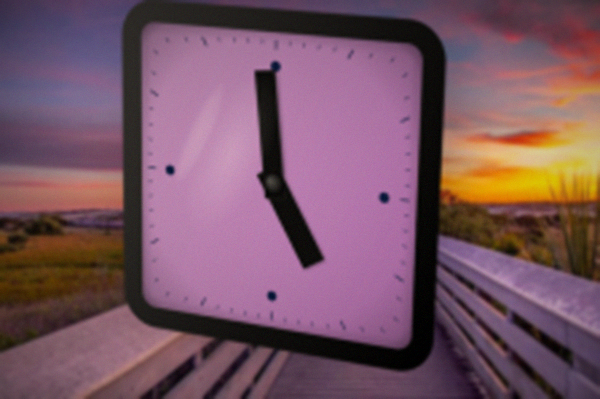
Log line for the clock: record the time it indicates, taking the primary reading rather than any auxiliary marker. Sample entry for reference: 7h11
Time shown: 4h59
